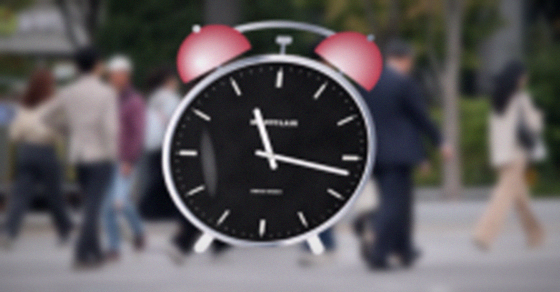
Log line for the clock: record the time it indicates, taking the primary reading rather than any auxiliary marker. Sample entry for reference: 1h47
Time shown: 11h17
